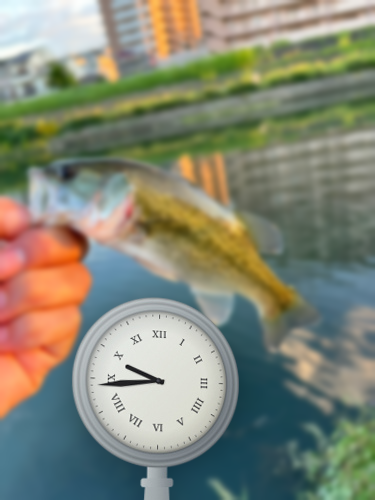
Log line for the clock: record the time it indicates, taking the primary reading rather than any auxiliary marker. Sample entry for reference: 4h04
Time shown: 9h44
